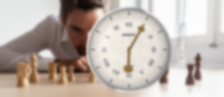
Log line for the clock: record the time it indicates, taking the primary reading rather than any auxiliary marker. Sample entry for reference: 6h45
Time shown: 6h05
